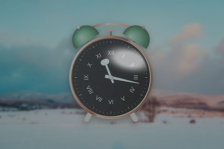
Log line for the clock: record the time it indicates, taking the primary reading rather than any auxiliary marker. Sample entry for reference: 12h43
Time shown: 11h17
